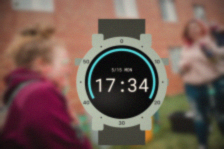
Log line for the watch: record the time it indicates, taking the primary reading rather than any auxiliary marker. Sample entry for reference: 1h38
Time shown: 17h34
